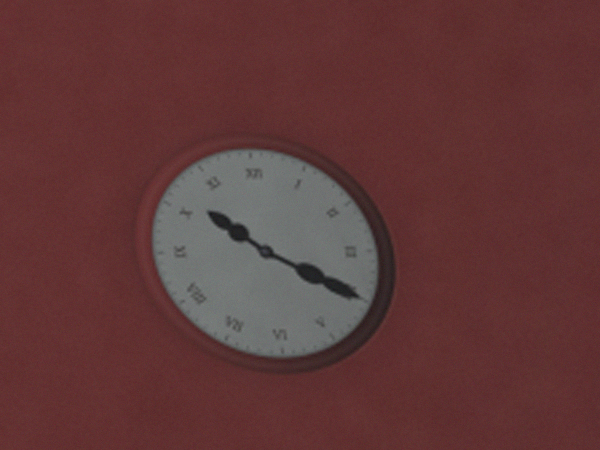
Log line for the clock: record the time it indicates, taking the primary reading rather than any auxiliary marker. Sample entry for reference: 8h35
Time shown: 10h20
